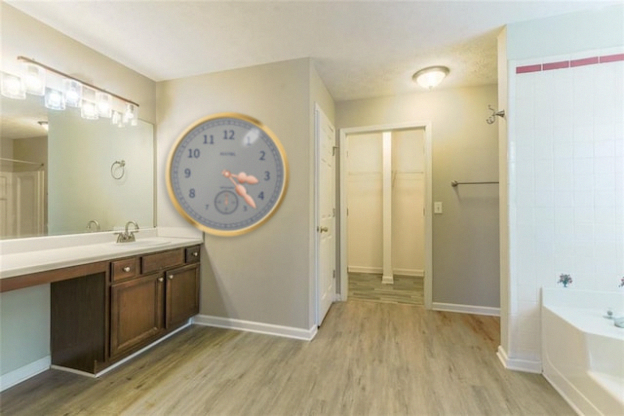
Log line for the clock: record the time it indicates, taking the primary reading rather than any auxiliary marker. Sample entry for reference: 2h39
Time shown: 3h23
